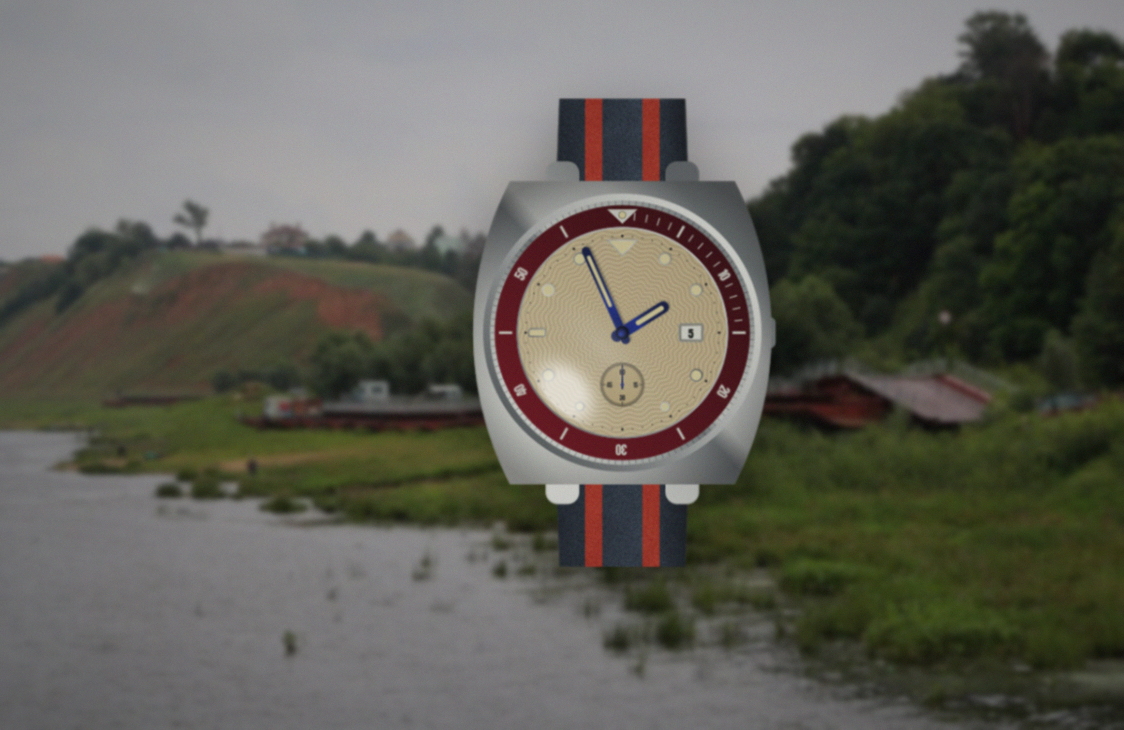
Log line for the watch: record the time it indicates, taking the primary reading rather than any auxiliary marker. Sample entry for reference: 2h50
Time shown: 1h56
